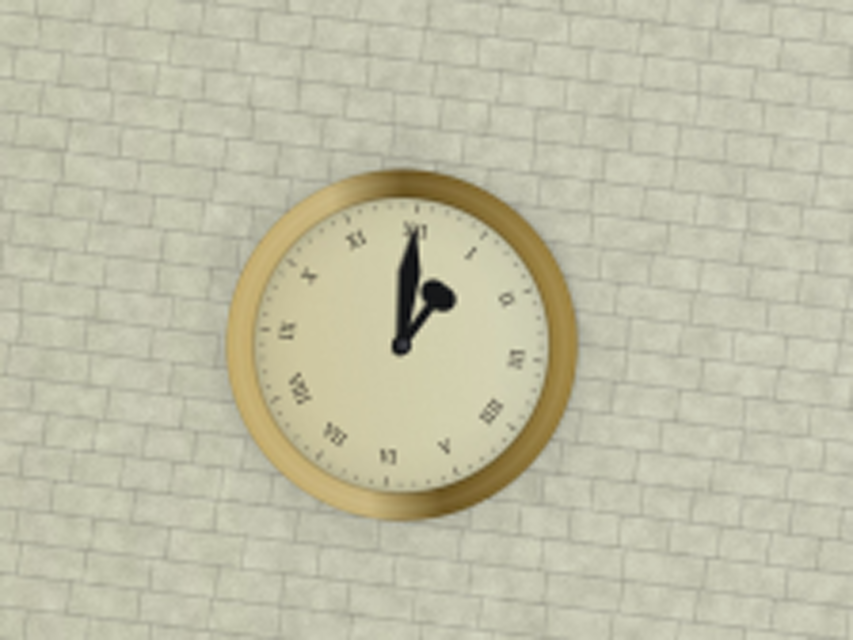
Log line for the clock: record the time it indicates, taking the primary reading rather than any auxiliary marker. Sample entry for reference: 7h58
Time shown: 1h00
